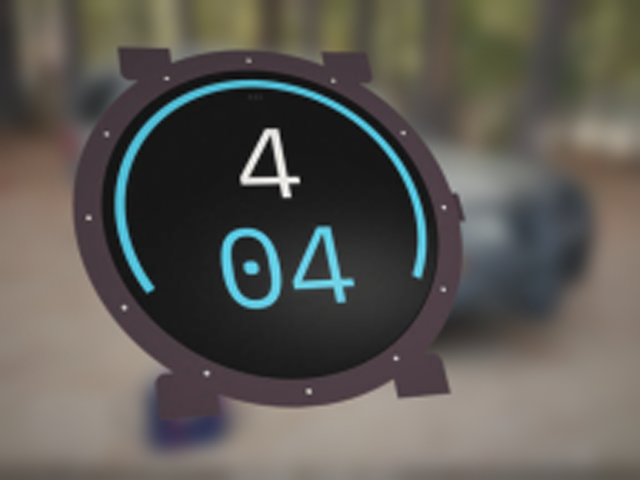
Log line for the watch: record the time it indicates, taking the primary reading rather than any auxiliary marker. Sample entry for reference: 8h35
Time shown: 4h04
